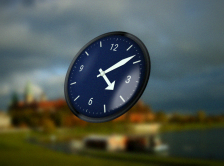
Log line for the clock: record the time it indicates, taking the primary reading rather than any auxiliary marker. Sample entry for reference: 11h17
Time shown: 4h08
